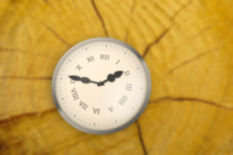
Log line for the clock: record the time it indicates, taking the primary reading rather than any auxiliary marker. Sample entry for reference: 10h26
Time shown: 1h46
